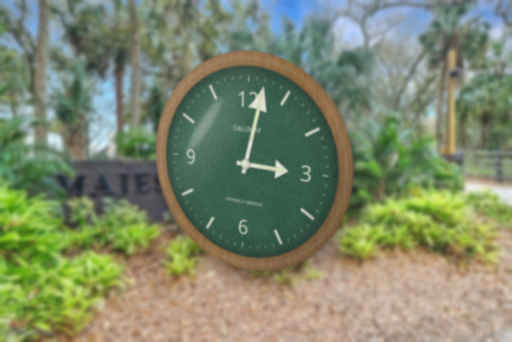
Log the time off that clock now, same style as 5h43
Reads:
3h02
